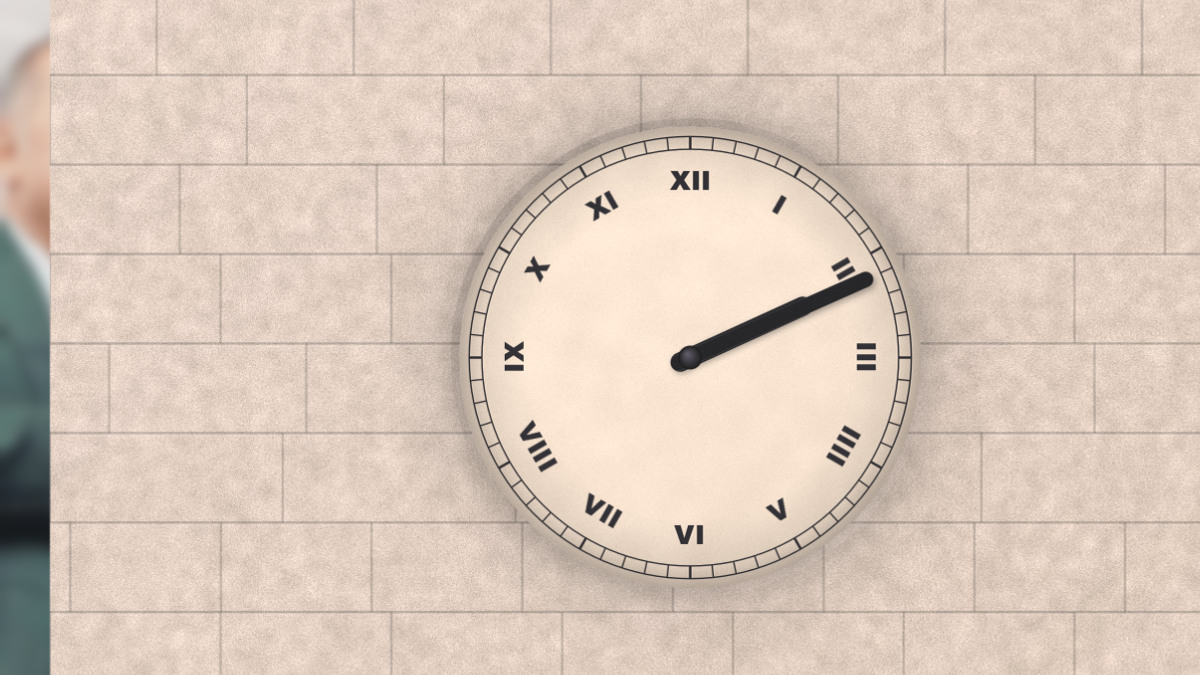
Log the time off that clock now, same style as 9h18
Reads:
2h11
